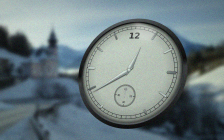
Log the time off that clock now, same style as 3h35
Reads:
12h39
